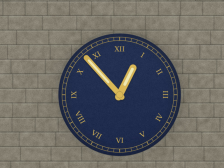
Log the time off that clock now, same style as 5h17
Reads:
12h53
